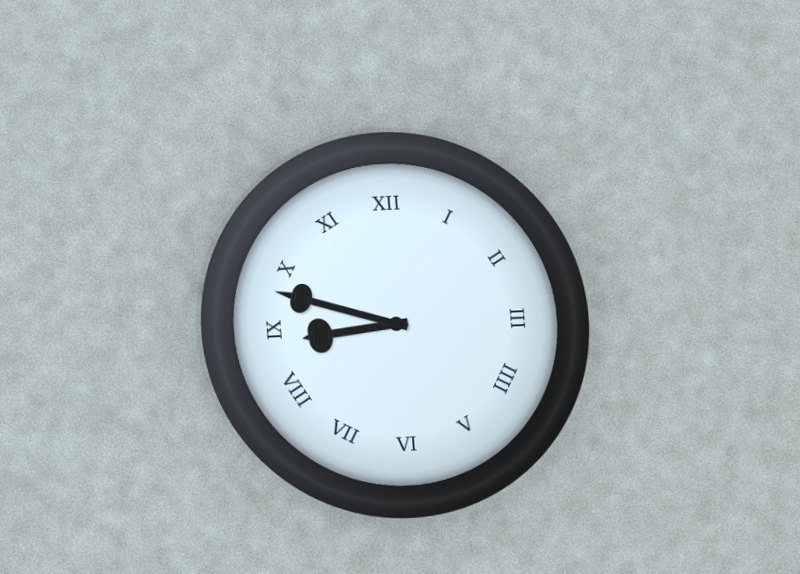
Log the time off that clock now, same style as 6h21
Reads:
8h48
